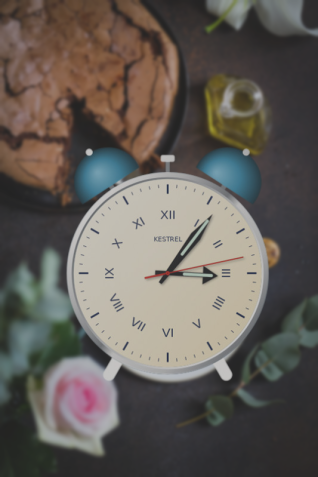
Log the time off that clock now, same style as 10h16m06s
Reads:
3h06m13s
